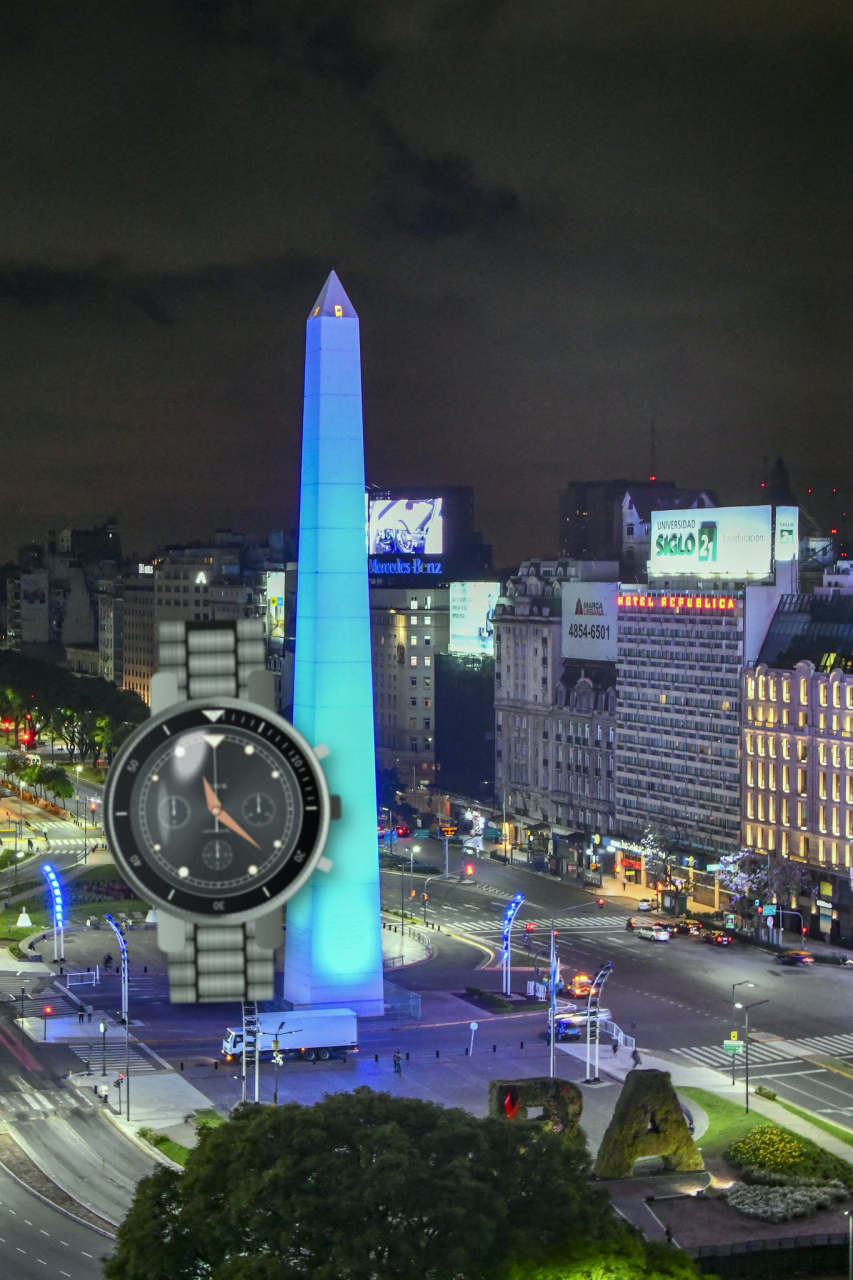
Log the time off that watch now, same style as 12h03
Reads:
11h22
